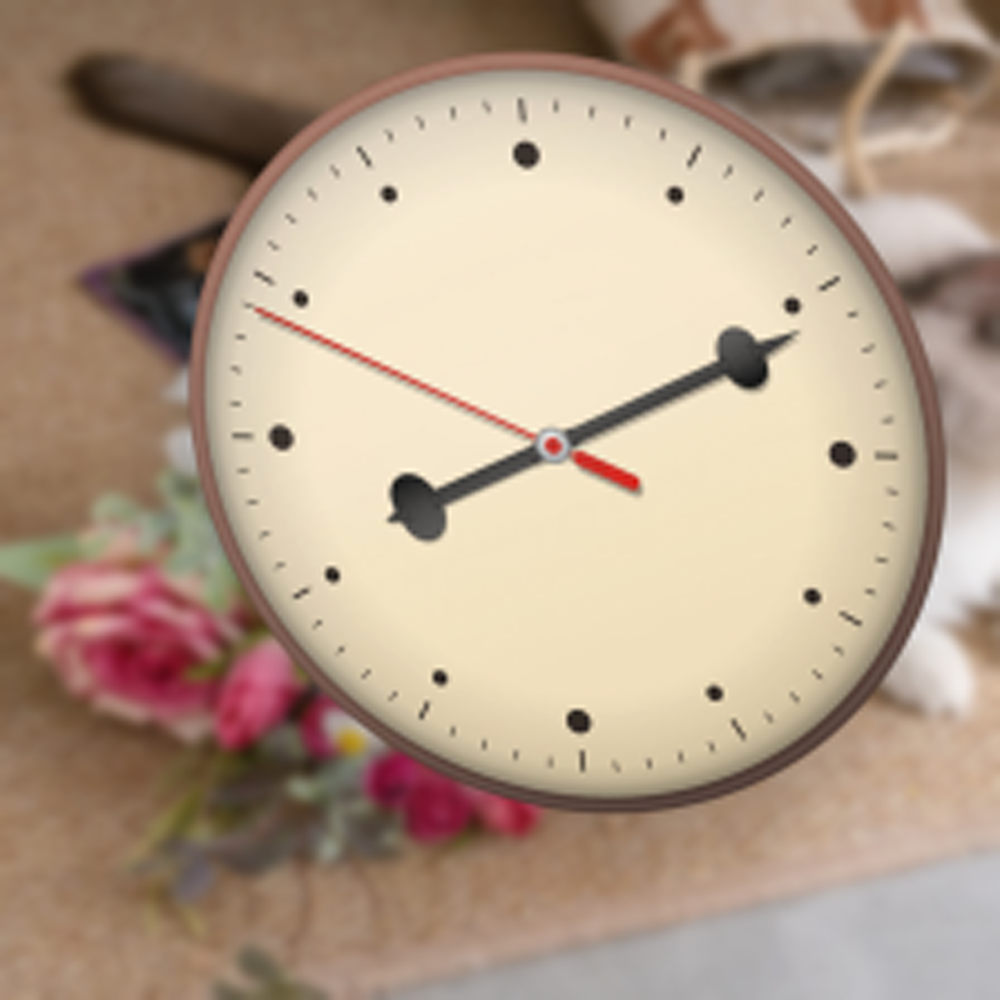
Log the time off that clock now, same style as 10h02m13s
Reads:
8h10m49s
